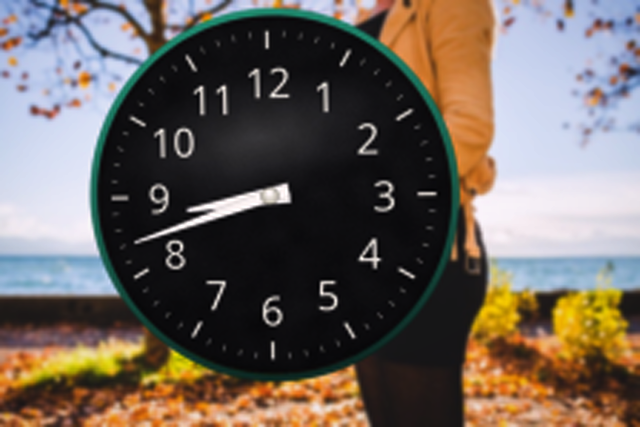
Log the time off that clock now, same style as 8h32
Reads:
8h42
